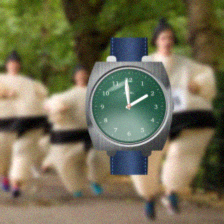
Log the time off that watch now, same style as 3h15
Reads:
1h59
